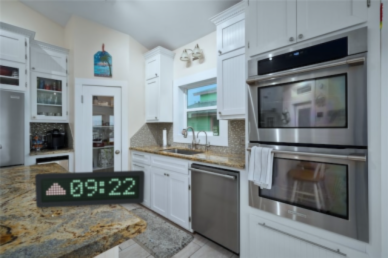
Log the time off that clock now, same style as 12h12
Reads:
9h22
